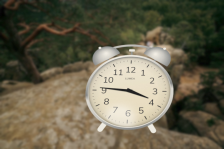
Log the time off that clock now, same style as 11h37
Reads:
3h46
